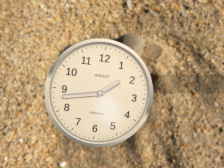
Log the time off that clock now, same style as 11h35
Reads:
1h43
